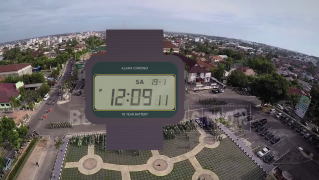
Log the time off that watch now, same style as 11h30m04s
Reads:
12h09m11s
